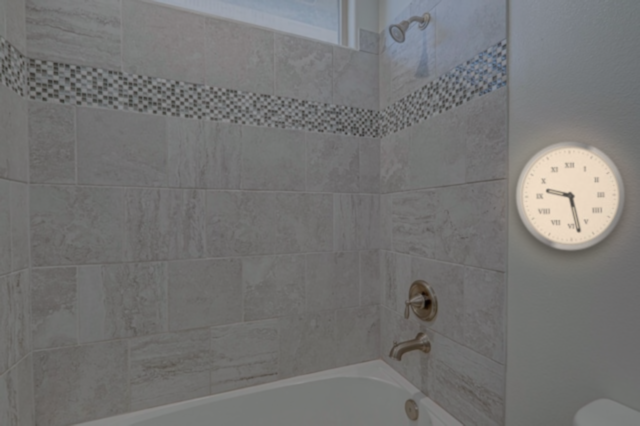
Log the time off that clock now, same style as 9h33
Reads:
9h28
